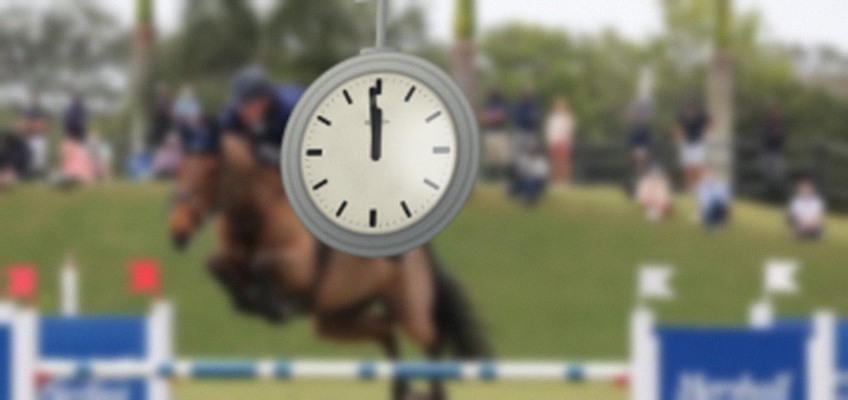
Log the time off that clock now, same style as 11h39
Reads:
11h59
